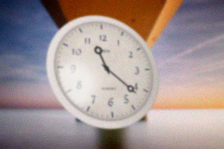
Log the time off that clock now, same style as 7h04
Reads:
11h22
